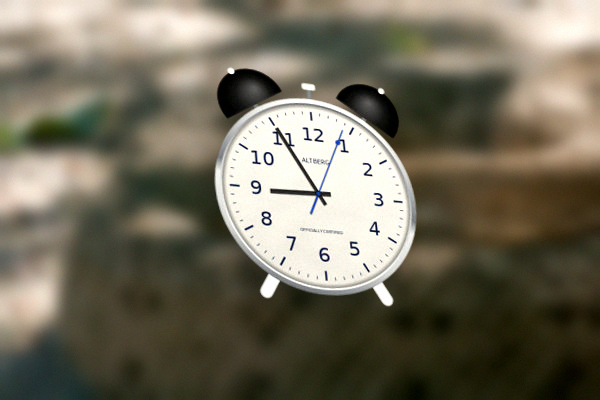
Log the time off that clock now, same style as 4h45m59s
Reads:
8h55m04s
